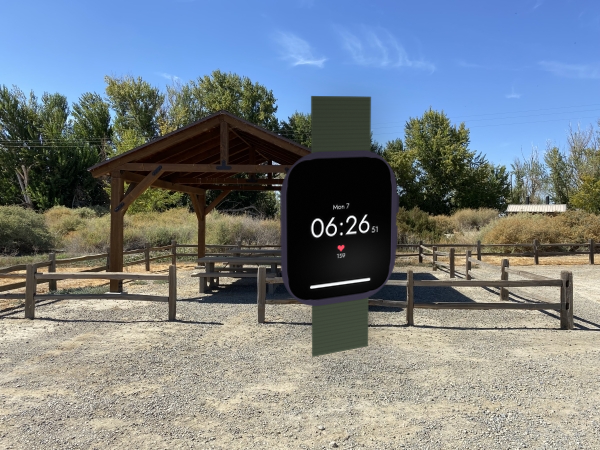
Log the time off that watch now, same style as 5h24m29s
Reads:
6h26m51s
